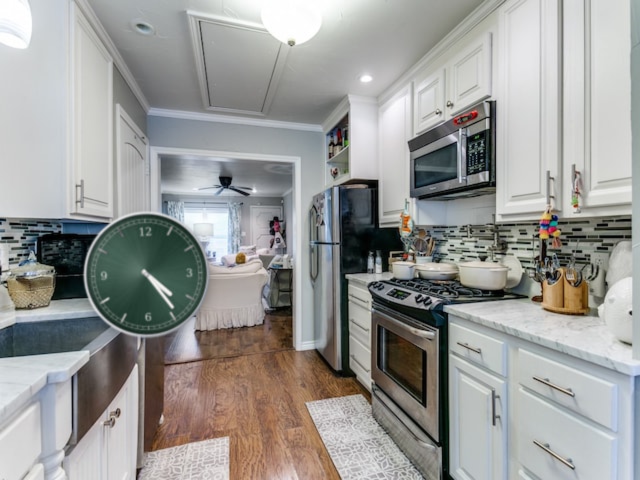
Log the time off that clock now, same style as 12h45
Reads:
4h24
